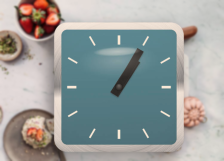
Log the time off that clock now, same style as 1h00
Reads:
1h05
